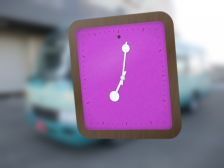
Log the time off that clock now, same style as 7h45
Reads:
7h02
